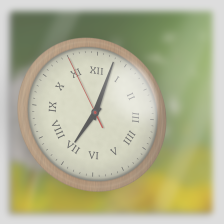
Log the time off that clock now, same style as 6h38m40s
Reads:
7h02m55s
